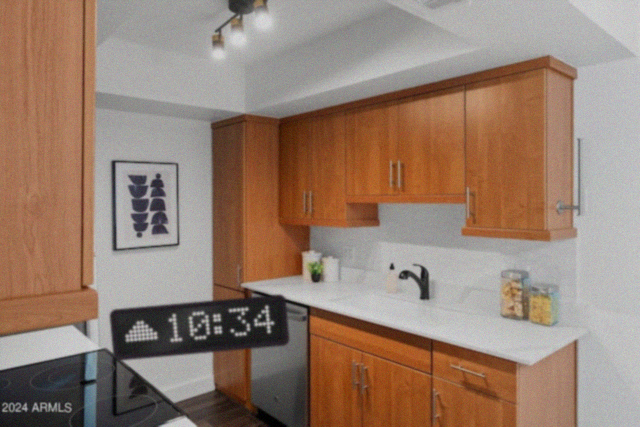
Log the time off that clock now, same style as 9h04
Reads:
10h34
